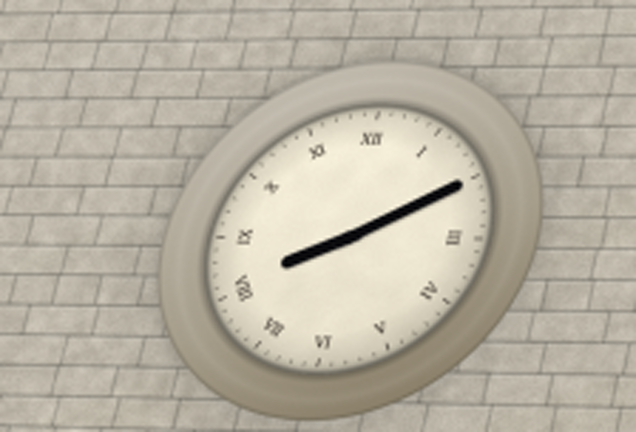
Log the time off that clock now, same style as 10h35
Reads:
8h10
